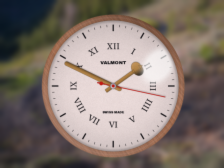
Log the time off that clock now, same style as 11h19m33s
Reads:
1h49m17s
